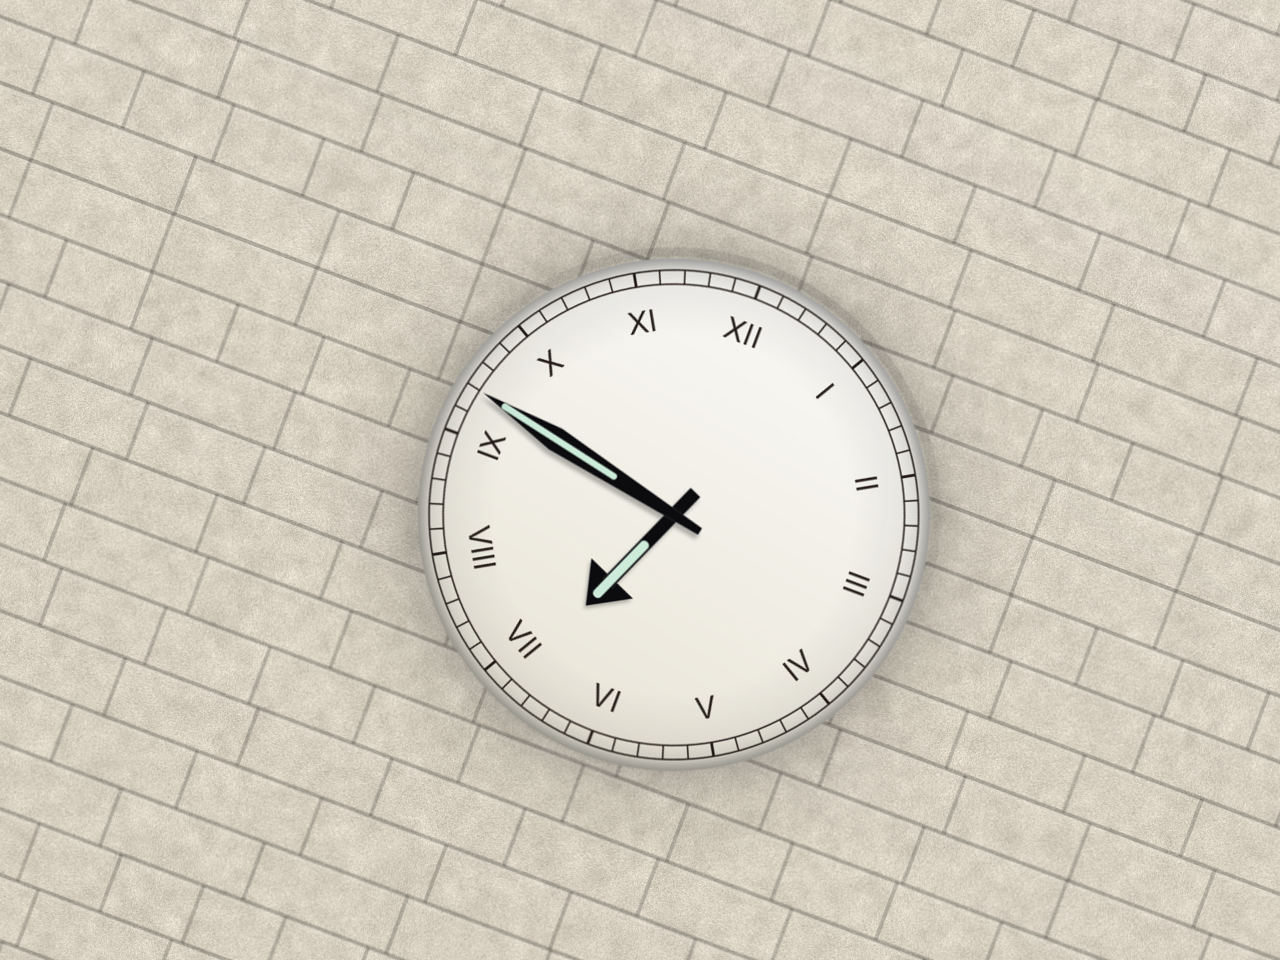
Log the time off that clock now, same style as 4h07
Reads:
6h47
